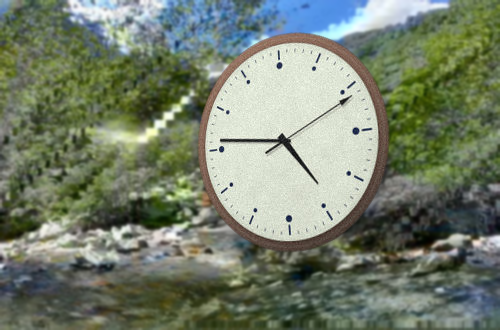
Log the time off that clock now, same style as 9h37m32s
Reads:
4h46m11s
